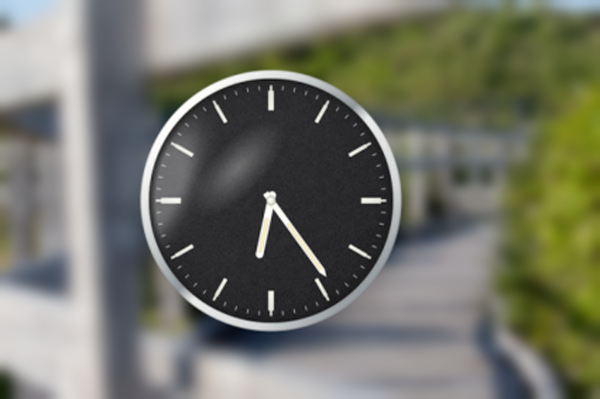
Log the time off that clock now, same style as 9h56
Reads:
6h24
